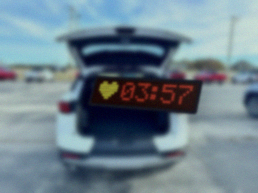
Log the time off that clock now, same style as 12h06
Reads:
3h57
